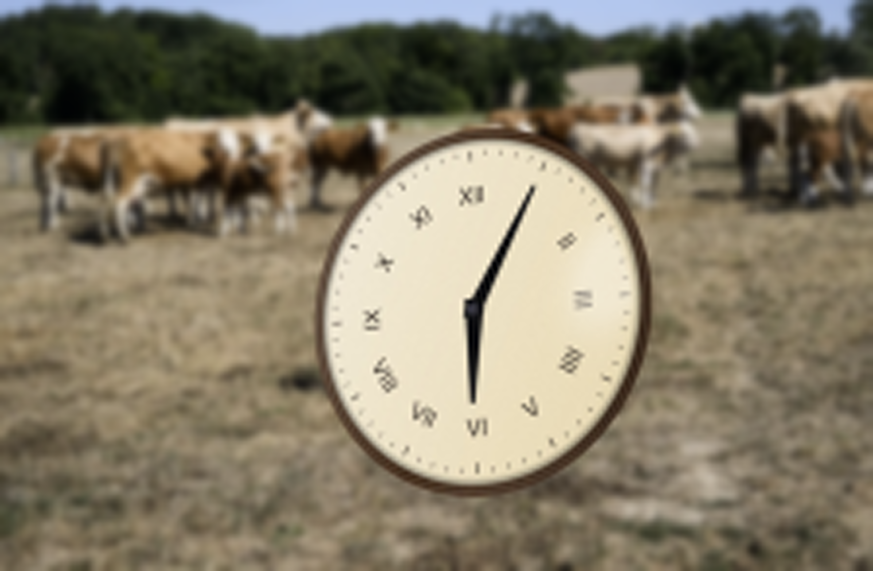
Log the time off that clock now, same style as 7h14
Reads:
6h05
